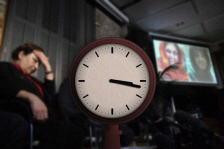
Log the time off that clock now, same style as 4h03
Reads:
3h17
